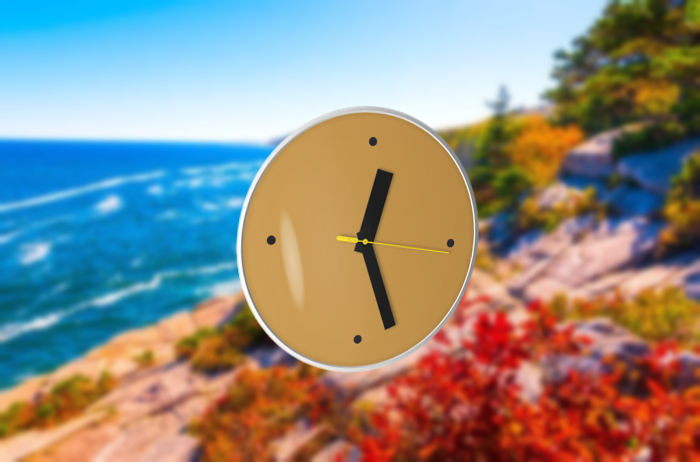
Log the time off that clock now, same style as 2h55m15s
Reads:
12h26m16s
